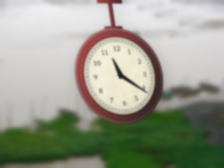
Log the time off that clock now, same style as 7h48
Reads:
11h21
